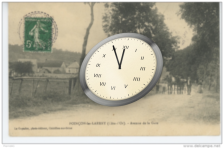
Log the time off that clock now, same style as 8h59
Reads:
11h55
